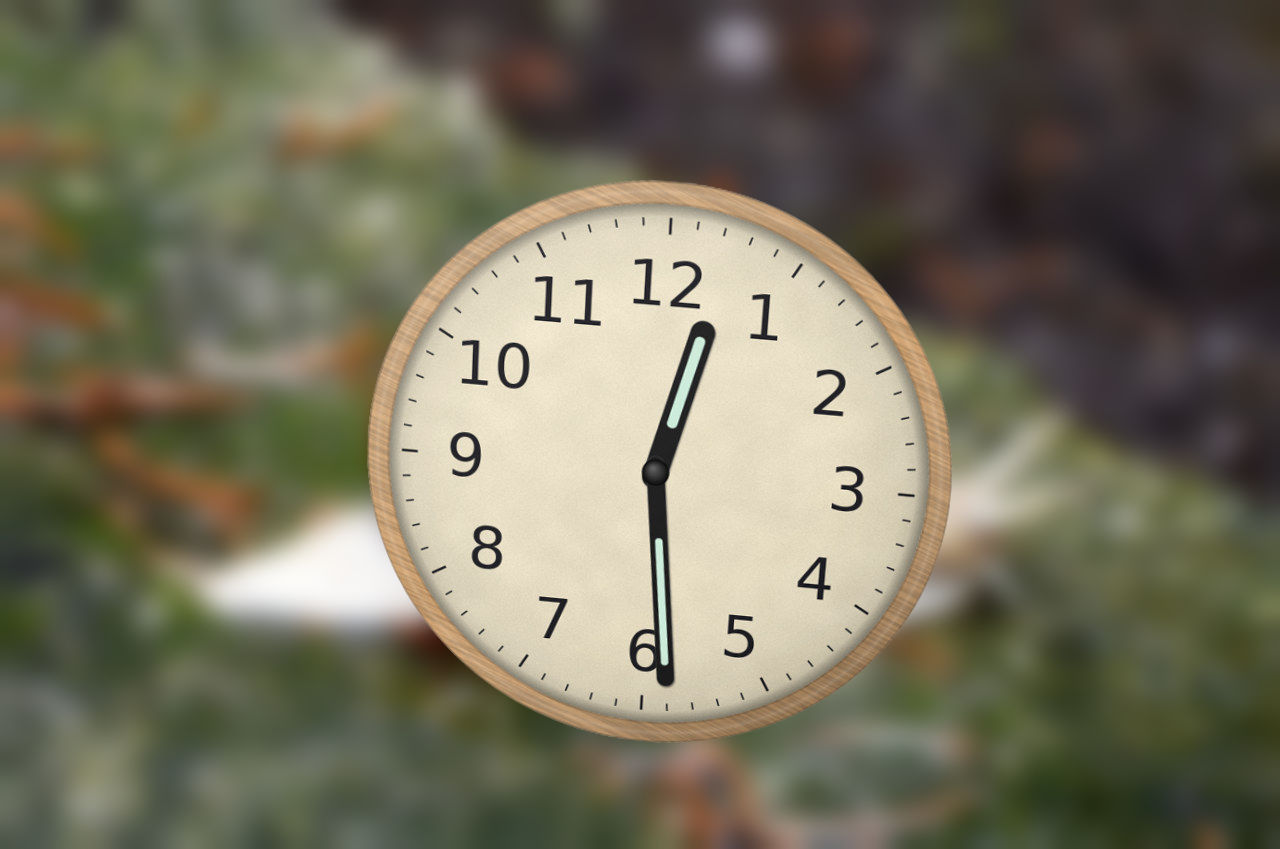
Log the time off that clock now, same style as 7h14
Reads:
12h29
